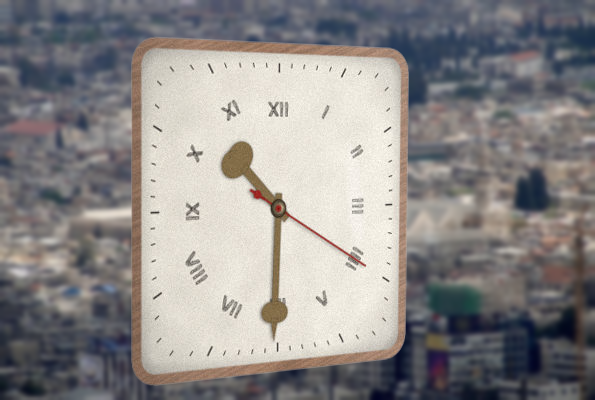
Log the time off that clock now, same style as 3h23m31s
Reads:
10h30m20s
